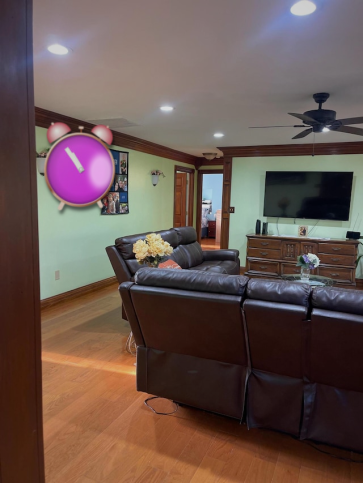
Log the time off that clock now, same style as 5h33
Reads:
10h54
